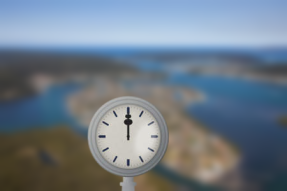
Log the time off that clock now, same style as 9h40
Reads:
12h00
